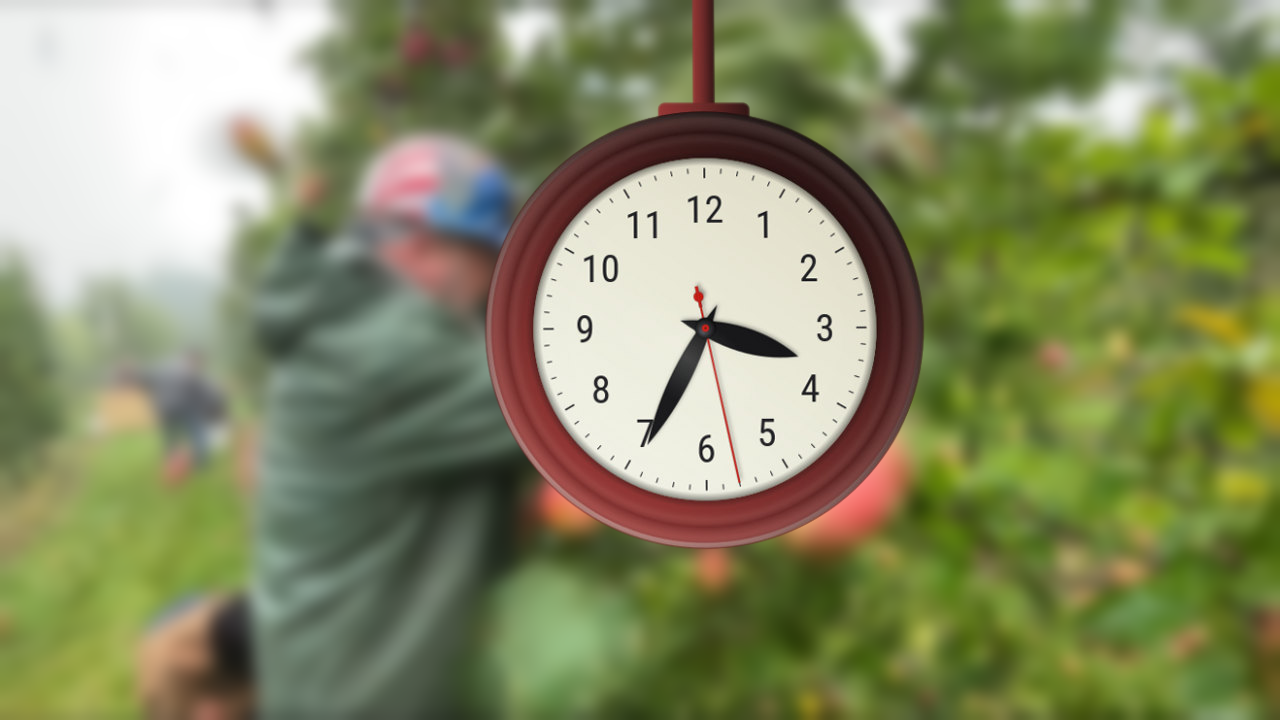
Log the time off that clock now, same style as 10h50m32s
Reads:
3h34m28s
